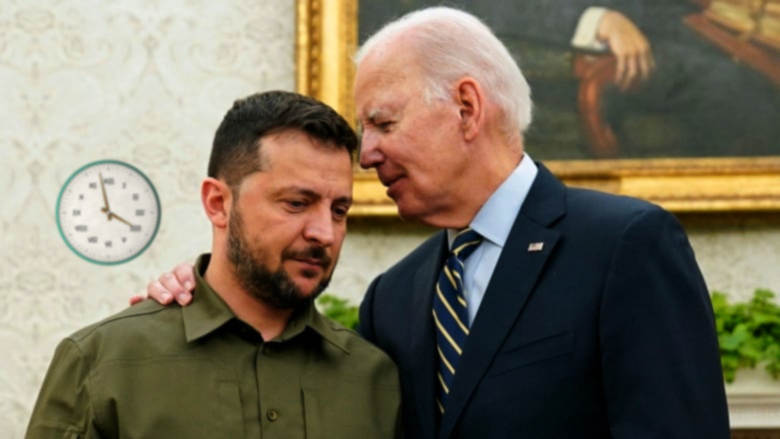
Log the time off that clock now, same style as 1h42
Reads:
3h58
